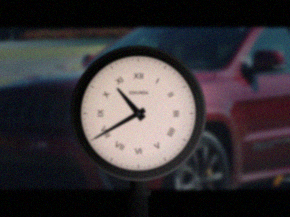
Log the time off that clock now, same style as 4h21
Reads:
10h40
